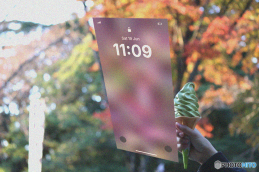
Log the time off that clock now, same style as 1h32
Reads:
11h09
